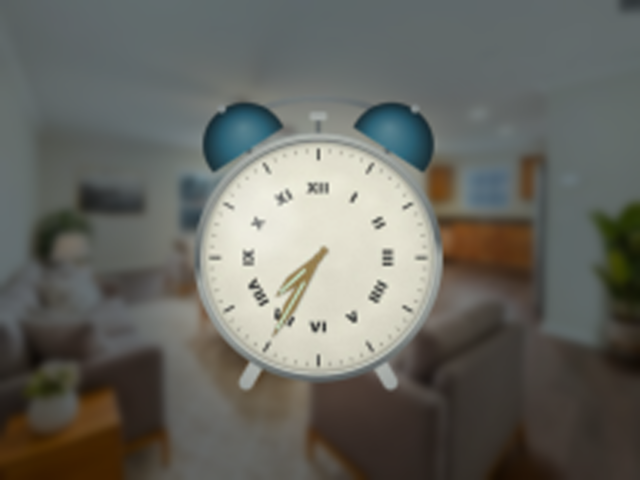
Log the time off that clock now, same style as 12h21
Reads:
7h35
